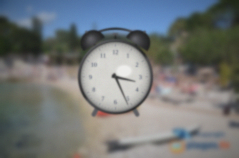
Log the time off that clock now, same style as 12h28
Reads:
3h26
